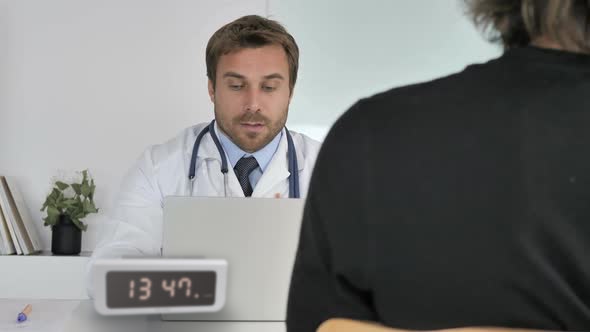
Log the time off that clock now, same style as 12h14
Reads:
13h47
